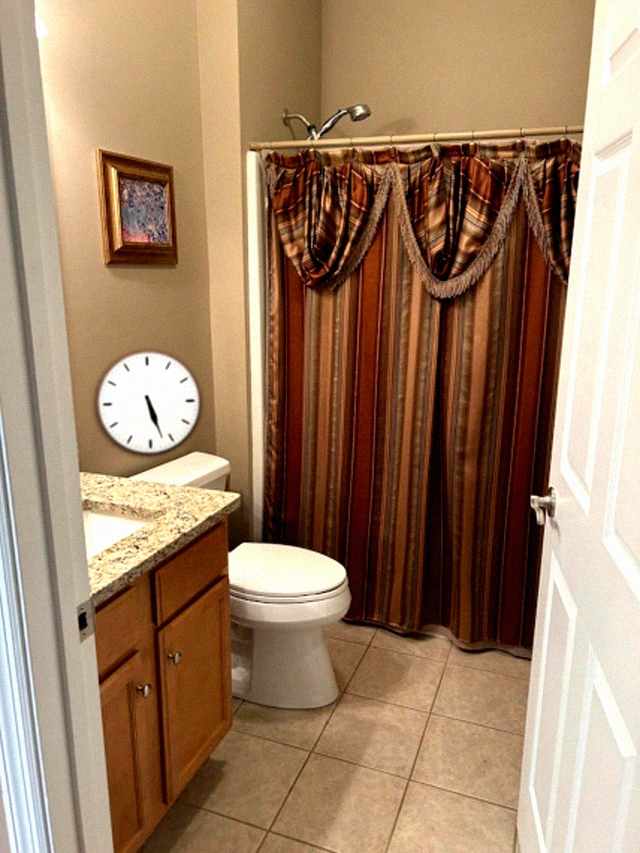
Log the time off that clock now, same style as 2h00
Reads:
5h27
